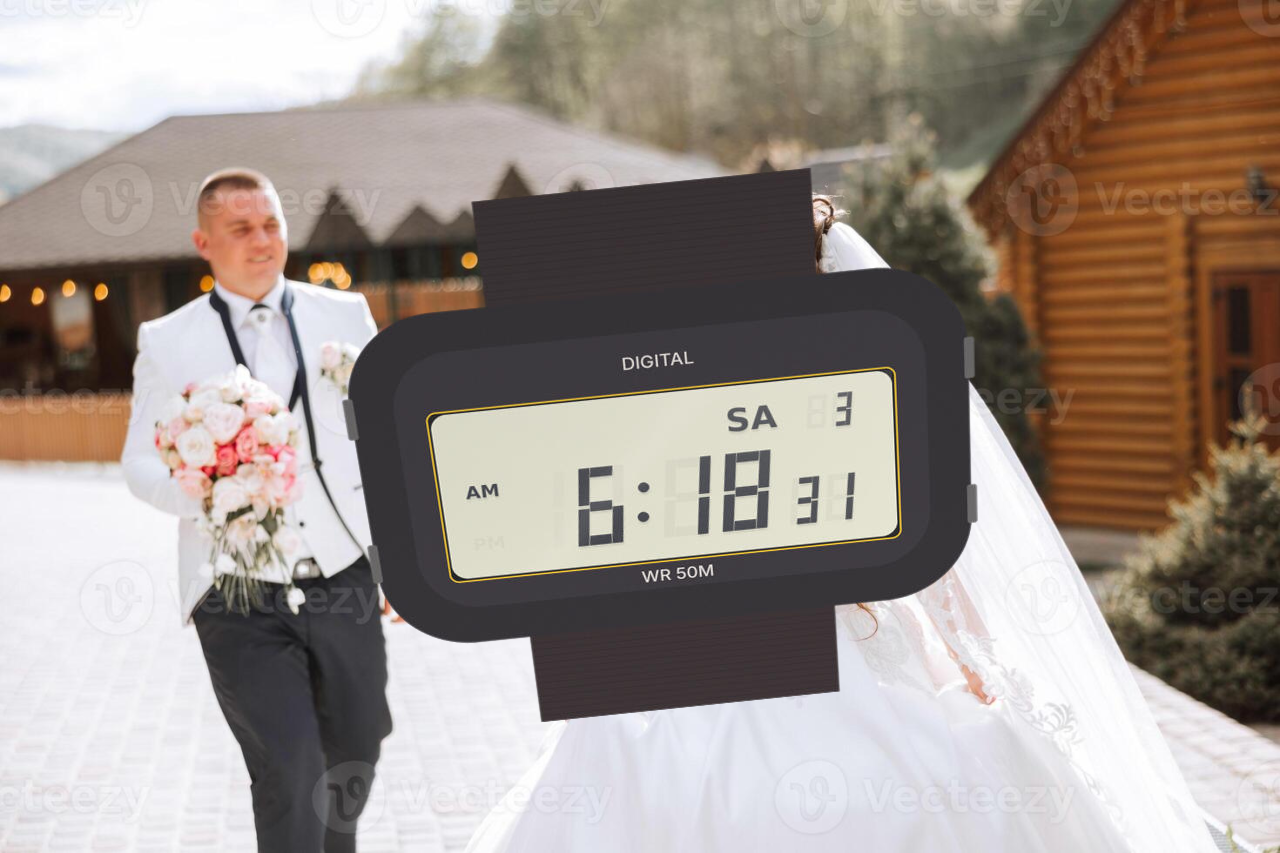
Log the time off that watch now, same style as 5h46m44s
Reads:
6h18m31s
